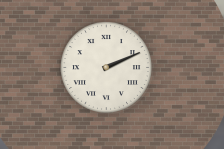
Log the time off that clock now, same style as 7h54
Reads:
2h11
